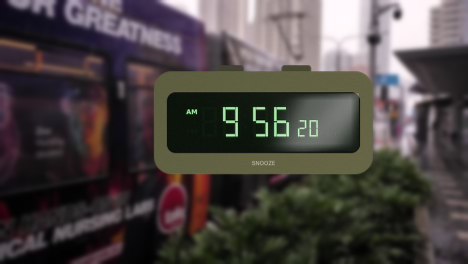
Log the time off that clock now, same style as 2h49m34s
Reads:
9h56m20s
